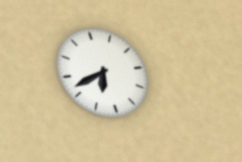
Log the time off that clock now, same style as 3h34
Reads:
6h42
